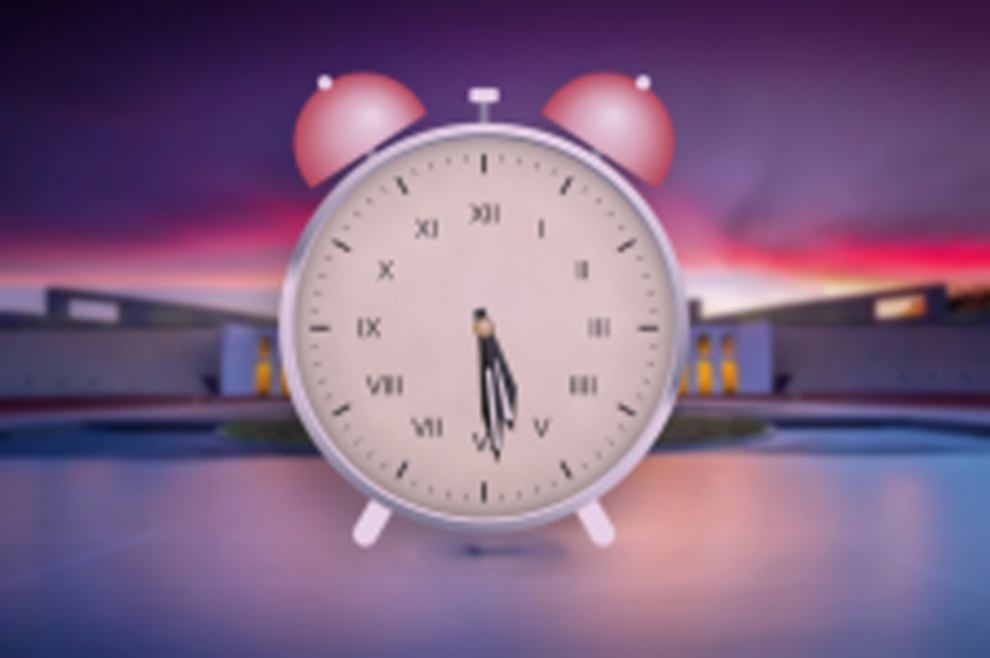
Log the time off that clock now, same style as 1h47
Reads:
5h29
